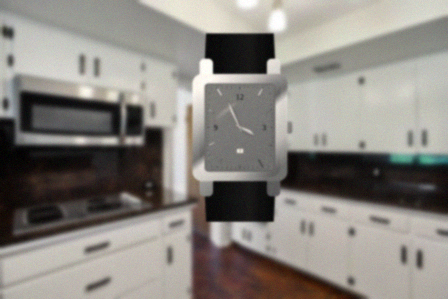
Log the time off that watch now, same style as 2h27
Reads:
3h56
